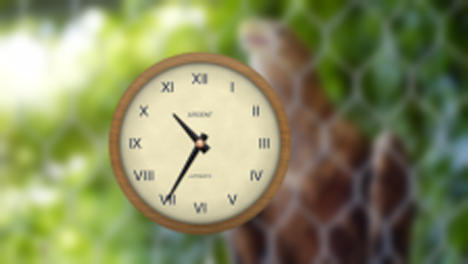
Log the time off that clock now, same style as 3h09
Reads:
10h35
